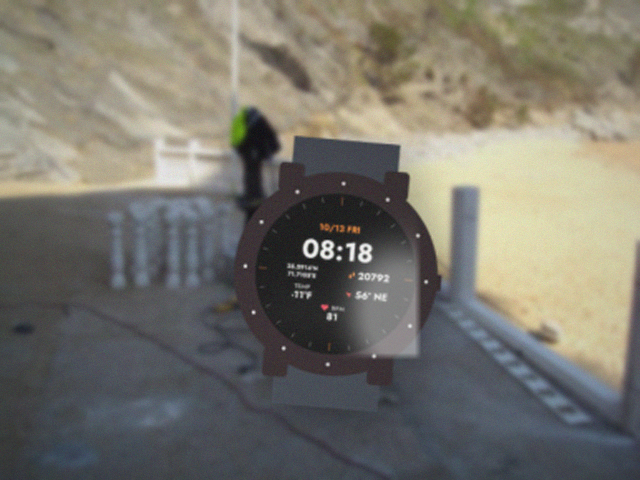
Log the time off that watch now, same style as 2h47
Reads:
8h18
